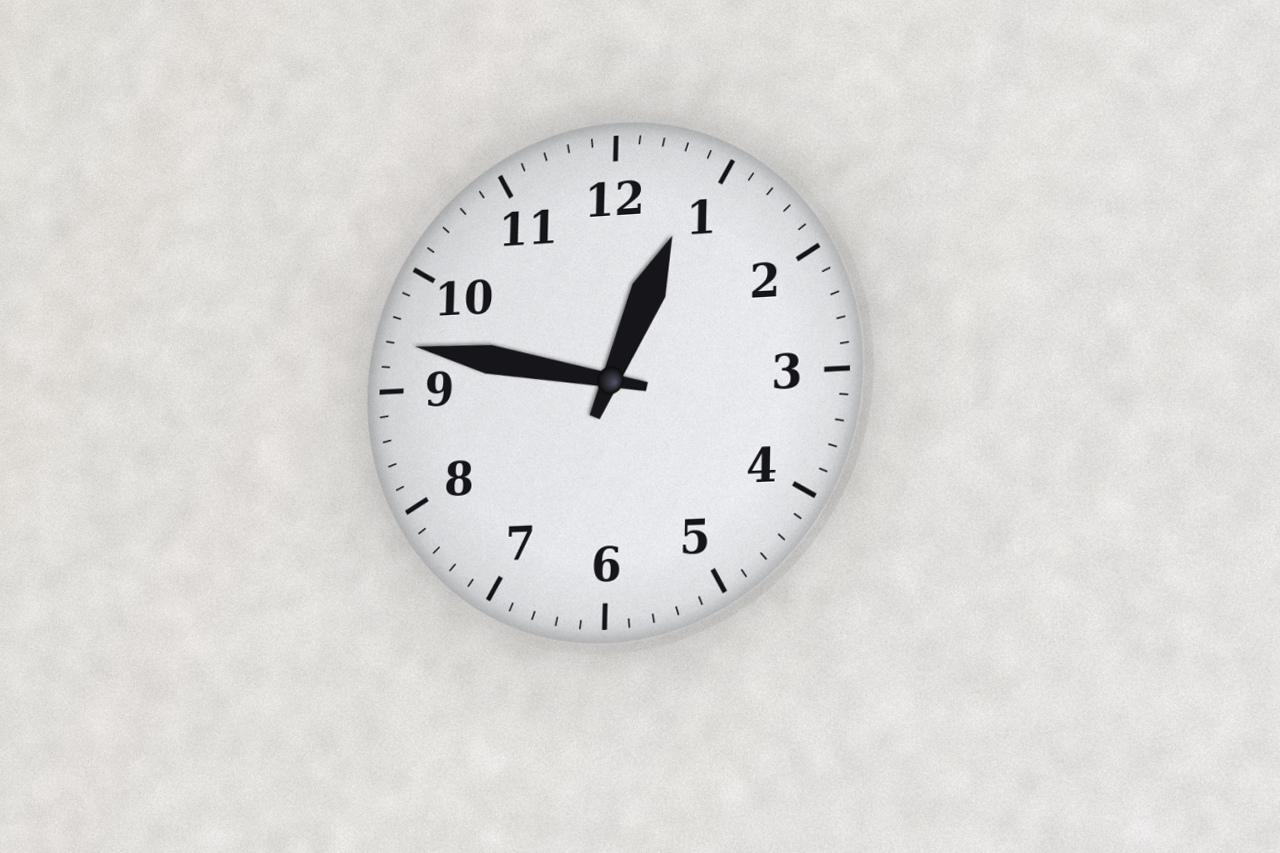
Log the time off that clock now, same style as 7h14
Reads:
12h47
